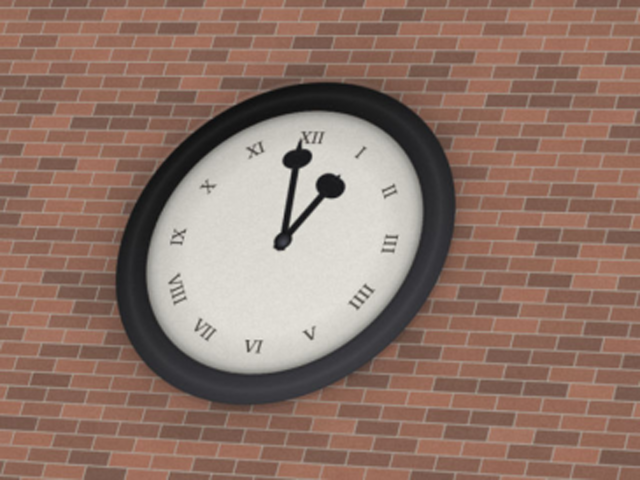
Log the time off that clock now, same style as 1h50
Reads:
12h59
